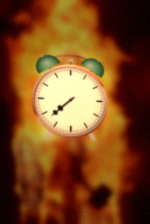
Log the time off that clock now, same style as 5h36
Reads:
7h38
